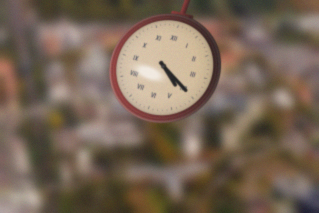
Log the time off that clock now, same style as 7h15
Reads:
4h20
